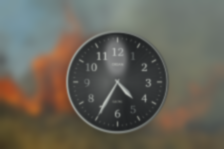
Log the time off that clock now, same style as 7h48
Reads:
4h35
